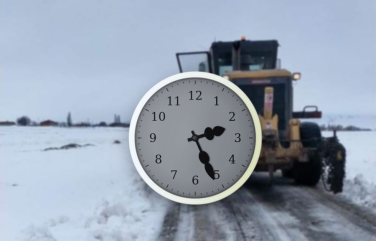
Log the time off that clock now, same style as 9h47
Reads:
2h26
